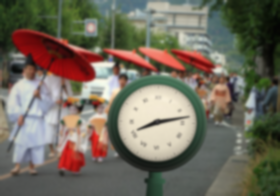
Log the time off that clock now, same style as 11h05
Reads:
8h13
